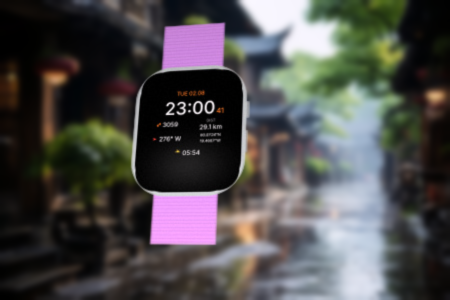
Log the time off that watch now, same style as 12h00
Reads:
23h00
